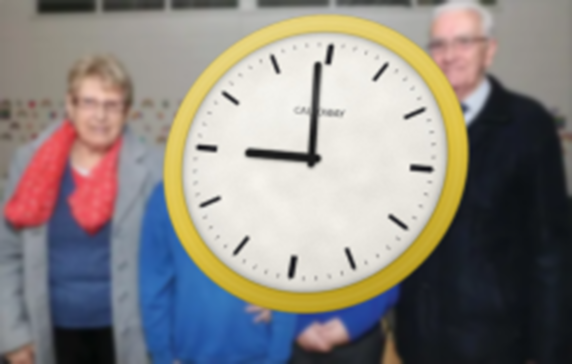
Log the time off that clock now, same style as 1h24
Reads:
8h59
